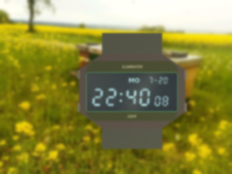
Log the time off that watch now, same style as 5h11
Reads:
22h40
